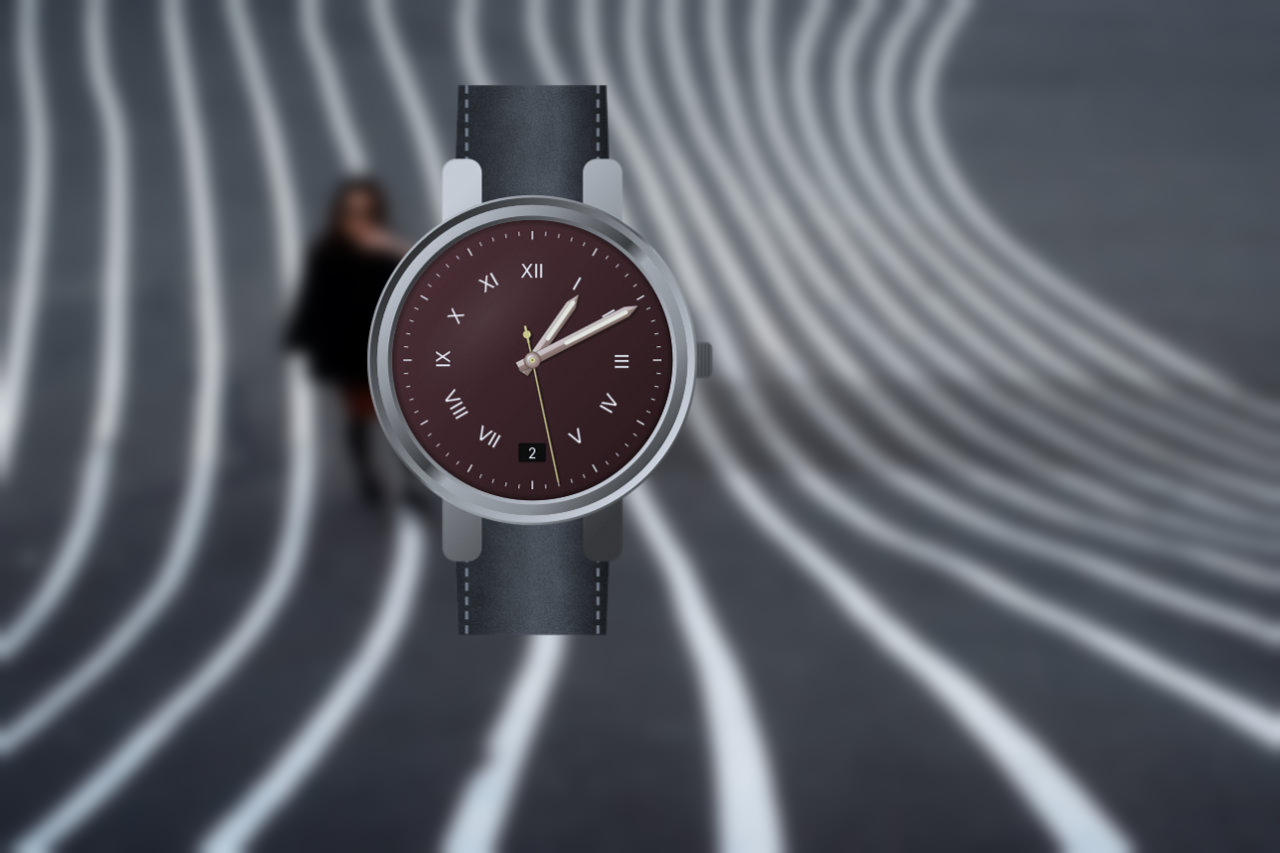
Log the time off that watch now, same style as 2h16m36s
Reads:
1h10m28s
